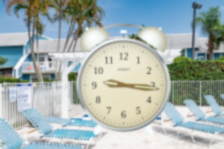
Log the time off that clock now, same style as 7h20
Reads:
9h16
